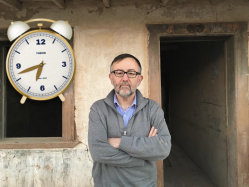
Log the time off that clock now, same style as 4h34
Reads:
6h42
